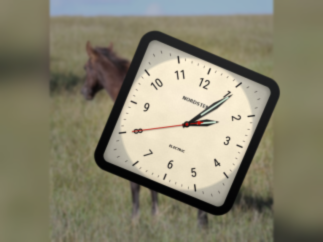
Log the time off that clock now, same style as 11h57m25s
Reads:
2h05m40s
